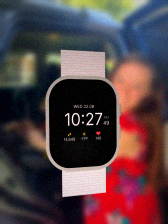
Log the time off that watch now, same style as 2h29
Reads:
10h27
